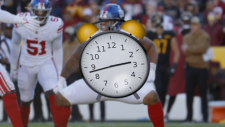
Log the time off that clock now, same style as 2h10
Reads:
2h43
